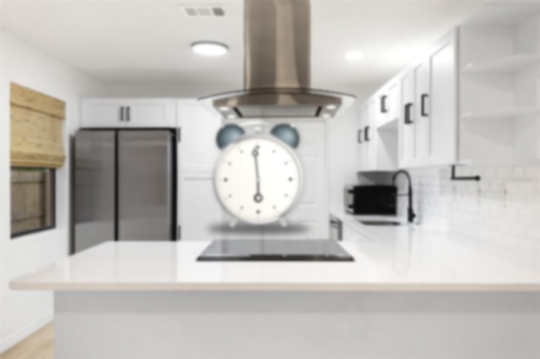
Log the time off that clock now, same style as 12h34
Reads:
5h59
